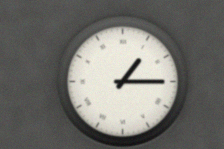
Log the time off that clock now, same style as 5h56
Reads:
1h15
